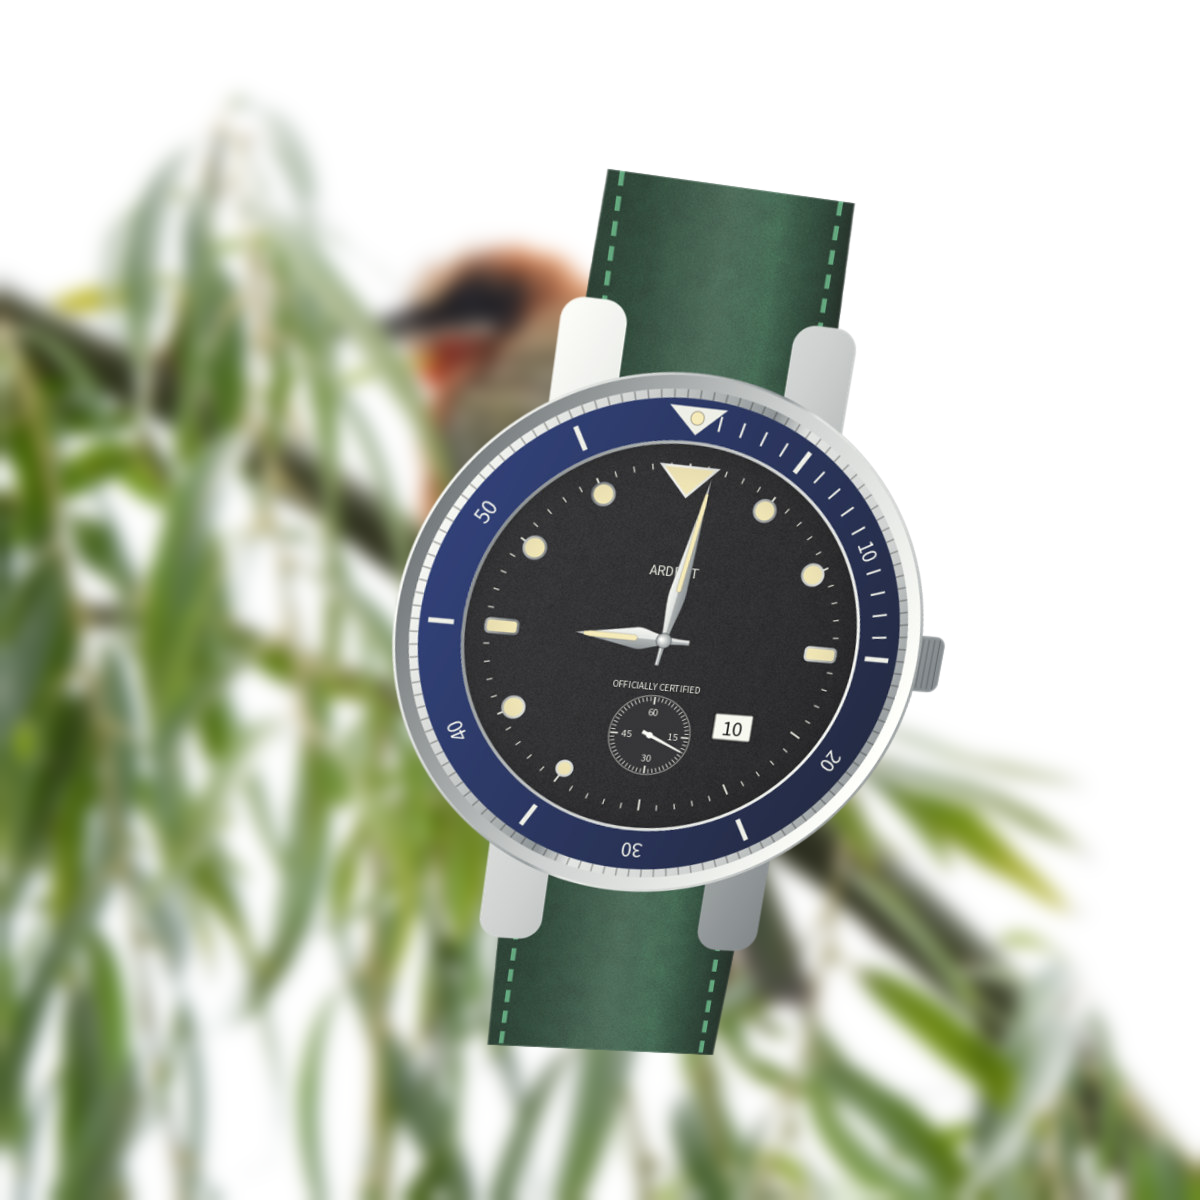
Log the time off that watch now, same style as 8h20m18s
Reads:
9h01m19s
